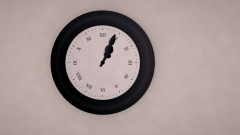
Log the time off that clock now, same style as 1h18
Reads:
1h04
